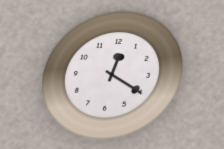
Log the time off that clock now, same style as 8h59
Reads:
12h20
